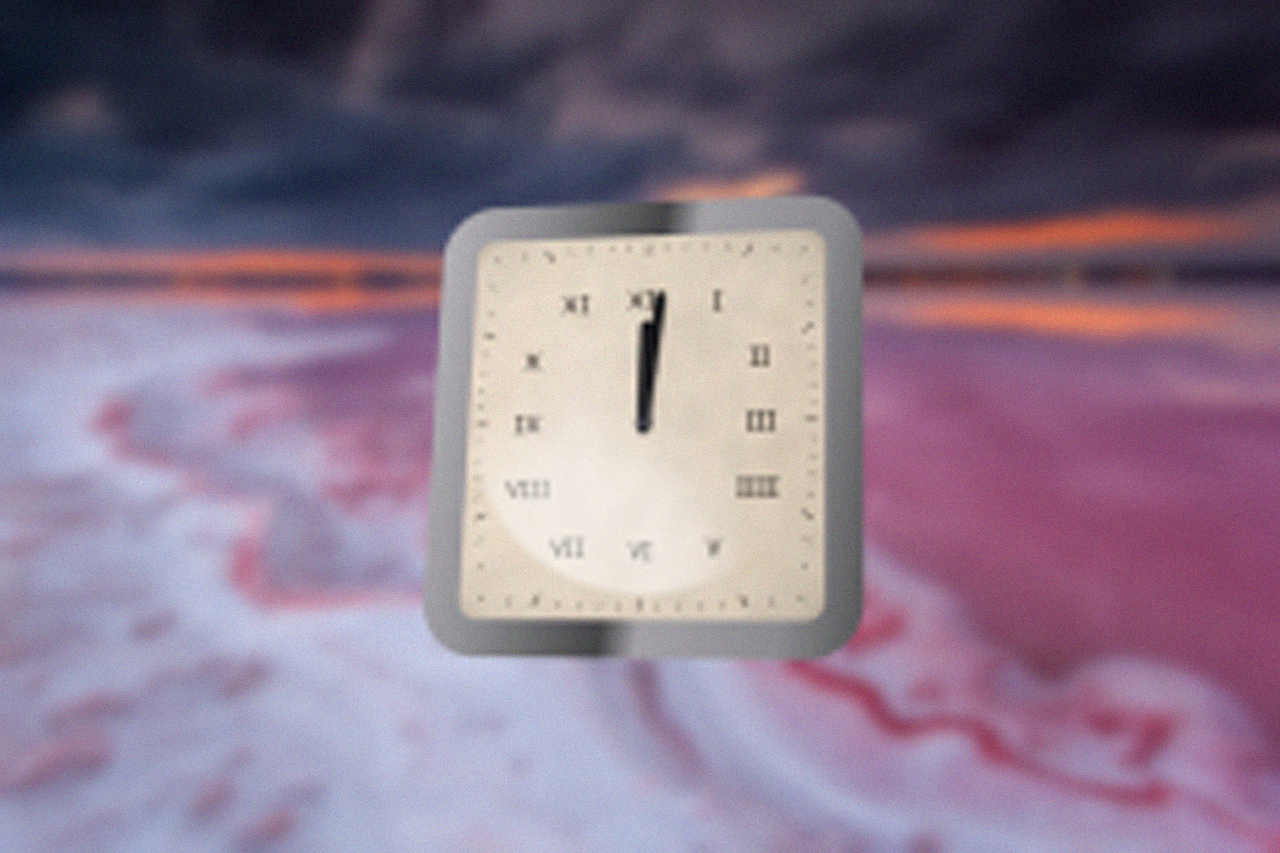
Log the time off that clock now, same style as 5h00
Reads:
12h01
